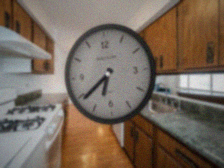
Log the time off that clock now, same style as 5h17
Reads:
6h39
